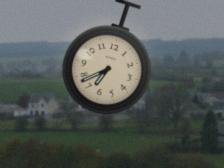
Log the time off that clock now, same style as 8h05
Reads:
6h38
